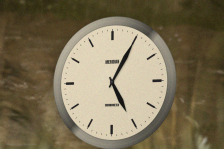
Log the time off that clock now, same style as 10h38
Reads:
5h05
